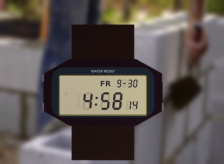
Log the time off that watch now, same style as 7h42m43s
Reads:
4h58m14s
